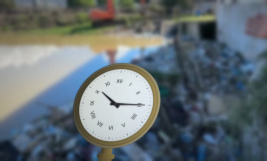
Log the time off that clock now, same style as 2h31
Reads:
10h15
